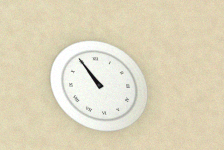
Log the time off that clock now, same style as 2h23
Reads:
10h55
